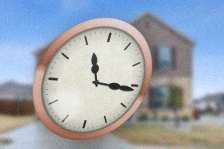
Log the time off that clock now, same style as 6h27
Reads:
11h16
